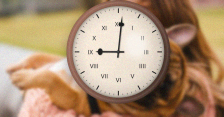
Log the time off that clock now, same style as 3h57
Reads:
9h01
